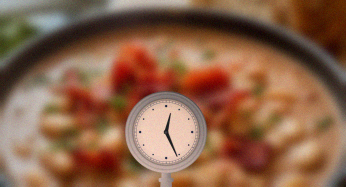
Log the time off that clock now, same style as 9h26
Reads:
12h26
